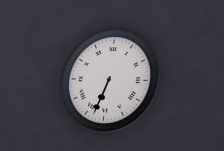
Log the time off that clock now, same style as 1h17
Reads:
6h33
